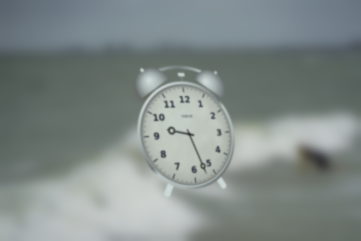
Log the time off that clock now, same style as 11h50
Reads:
9h27
